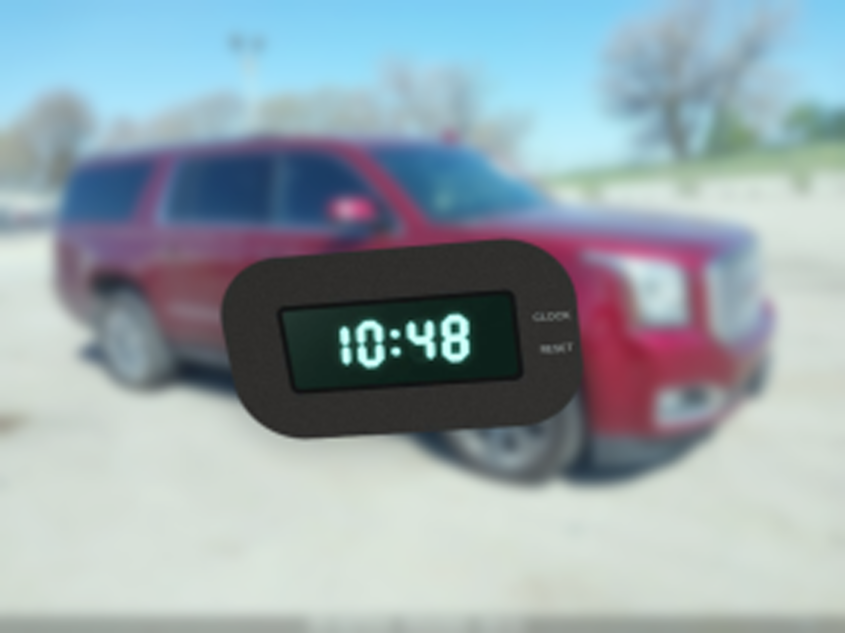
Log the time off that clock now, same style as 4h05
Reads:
10h48
